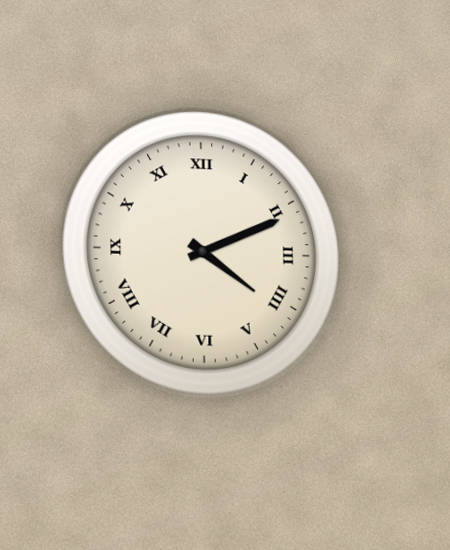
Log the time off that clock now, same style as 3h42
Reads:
4h11
